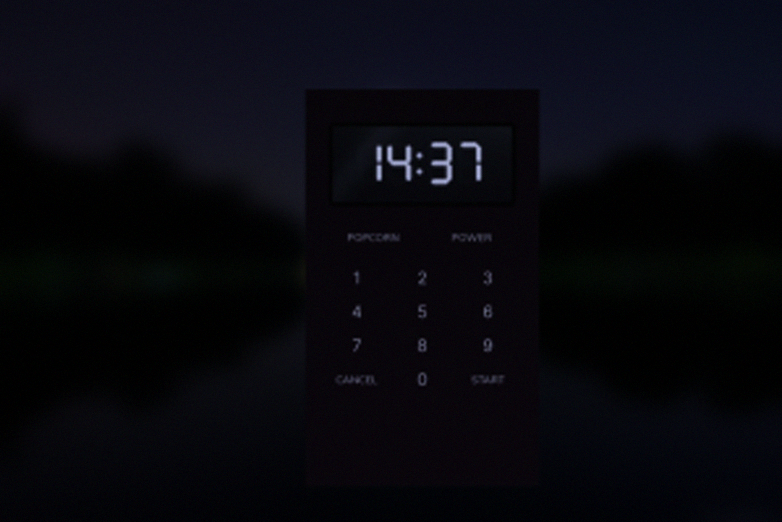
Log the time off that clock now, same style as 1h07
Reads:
14h37
